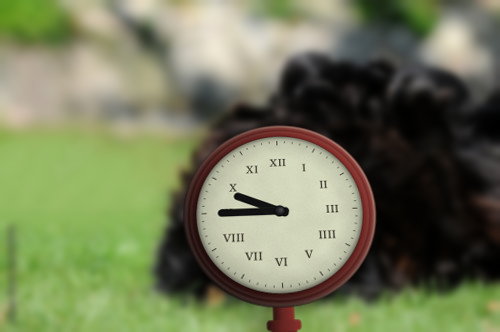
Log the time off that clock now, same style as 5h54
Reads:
9h45
